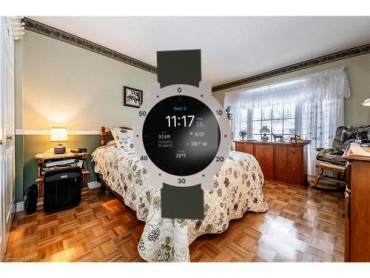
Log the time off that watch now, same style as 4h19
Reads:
11h17
